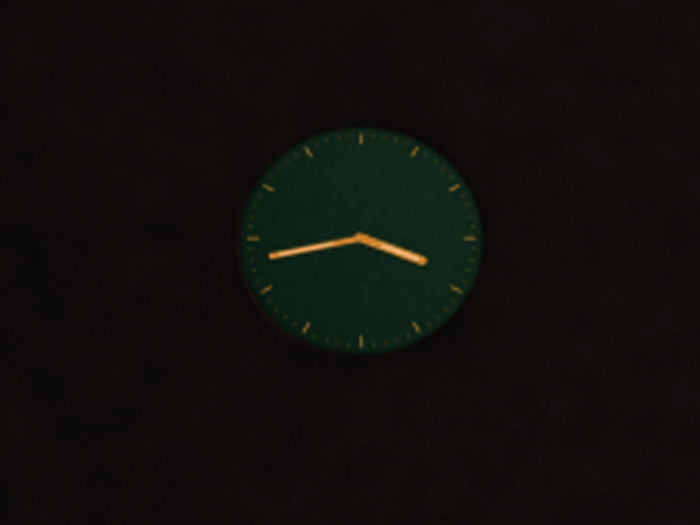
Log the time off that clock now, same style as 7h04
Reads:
3h43
